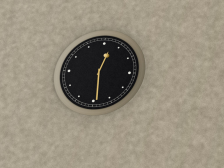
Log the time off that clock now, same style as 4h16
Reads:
12h29
